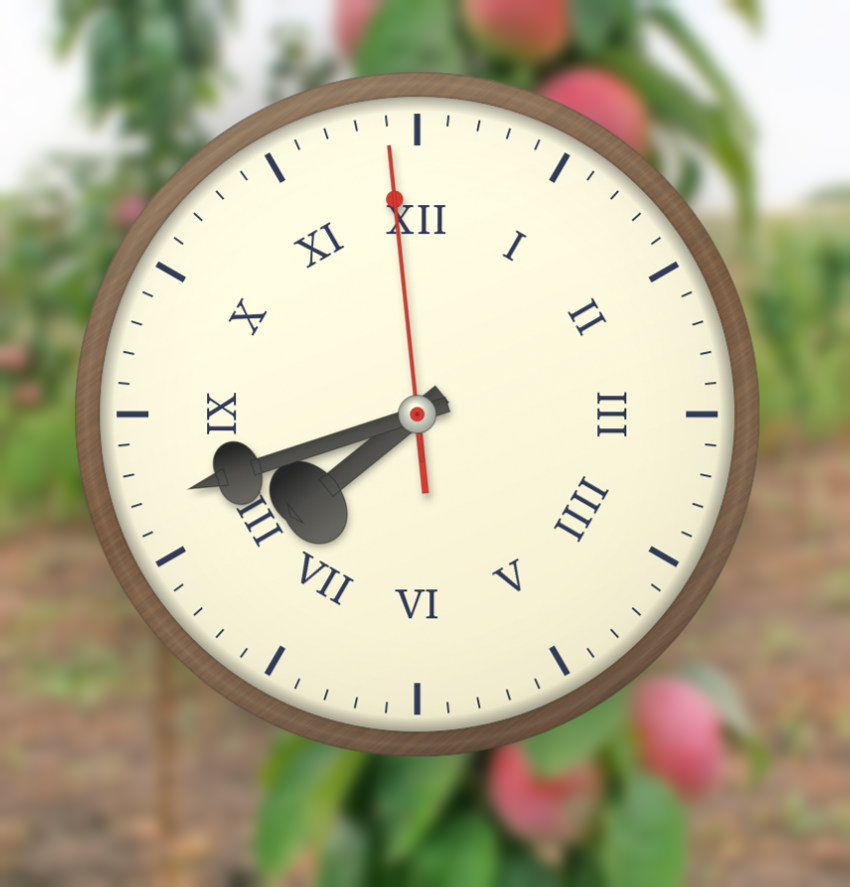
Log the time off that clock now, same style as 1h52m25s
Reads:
7h41m59s
